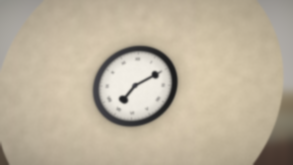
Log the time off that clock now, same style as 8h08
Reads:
7h10
